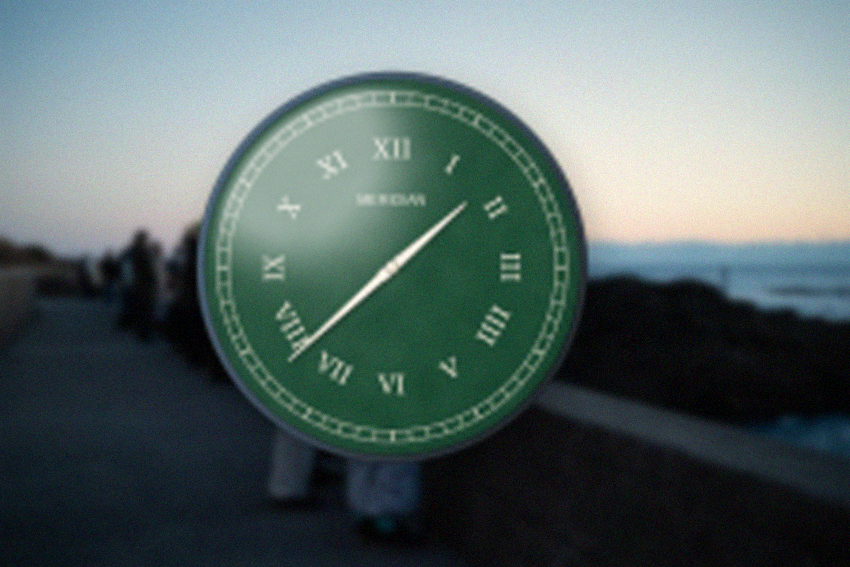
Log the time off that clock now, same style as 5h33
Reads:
1h38
